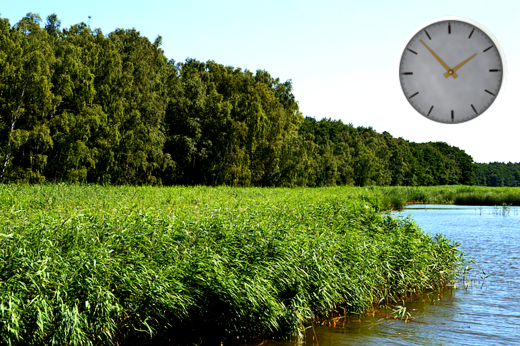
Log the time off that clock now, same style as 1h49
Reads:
1h53
